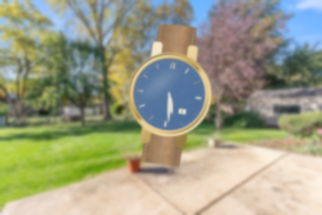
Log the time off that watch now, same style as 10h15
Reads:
5h29
